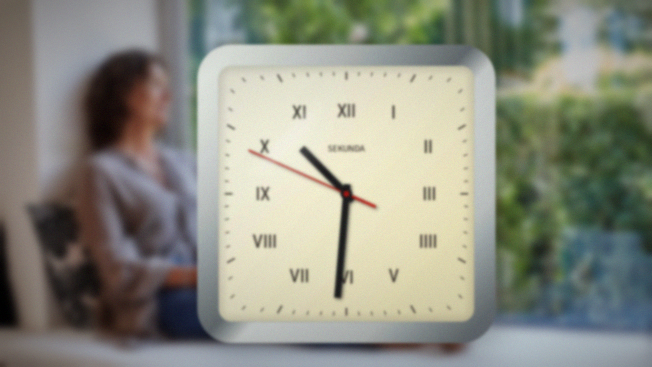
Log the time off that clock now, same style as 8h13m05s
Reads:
10h30m49s
